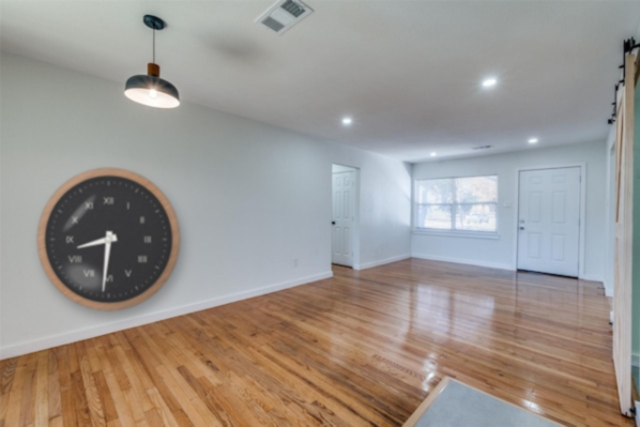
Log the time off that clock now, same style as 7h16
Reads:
8h31
